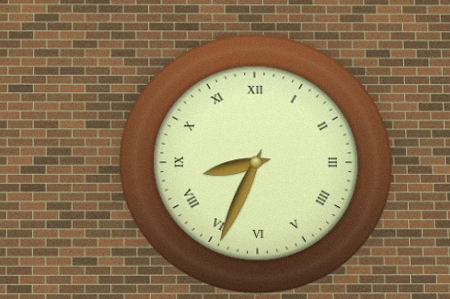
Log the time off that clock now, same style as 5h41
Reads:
8h34
